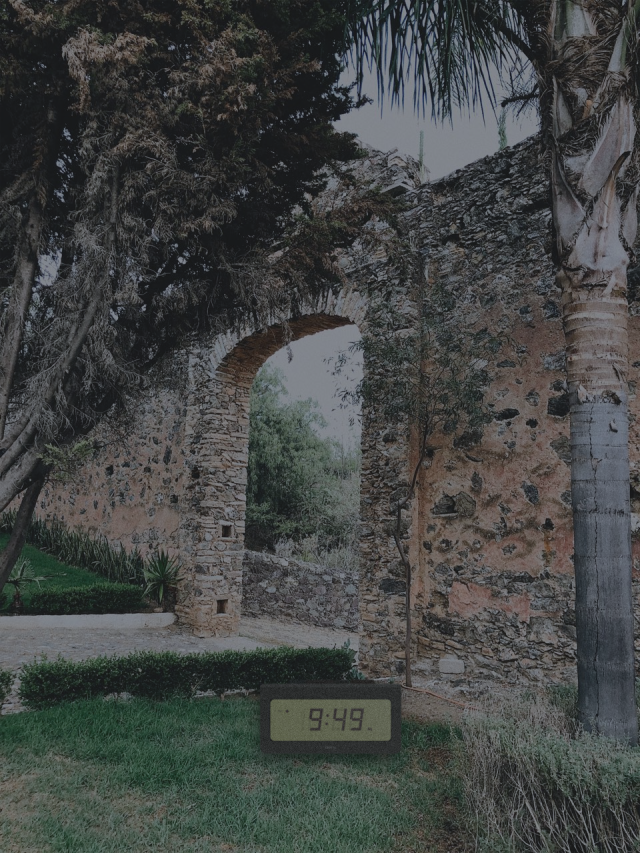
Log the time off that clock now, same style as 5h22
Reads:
9h49
